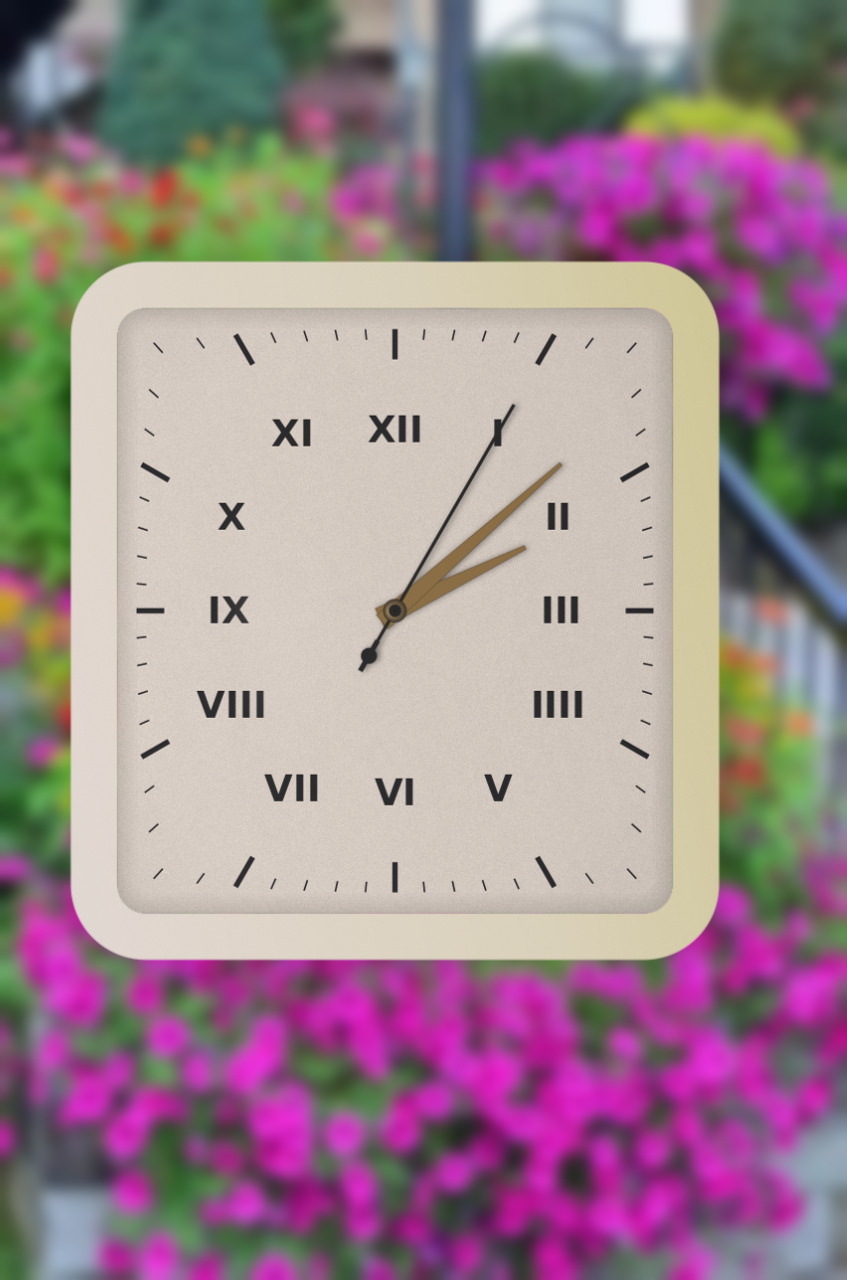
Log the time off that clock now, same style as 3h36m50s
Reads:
2h08m05s
